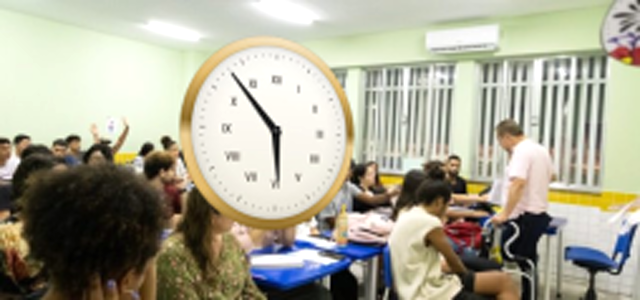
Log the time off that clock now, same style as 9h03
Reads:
5h53
